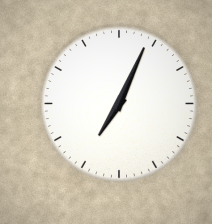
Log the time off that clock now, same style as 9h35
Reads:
7h04
